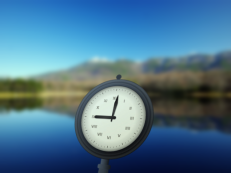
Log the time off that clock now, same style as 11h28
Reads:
9h01
